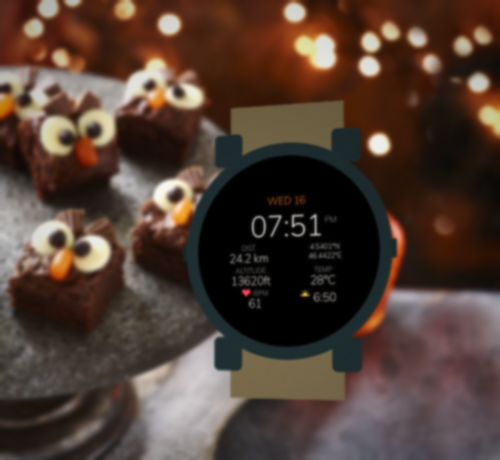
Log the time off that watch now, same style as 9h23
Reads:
7h51
